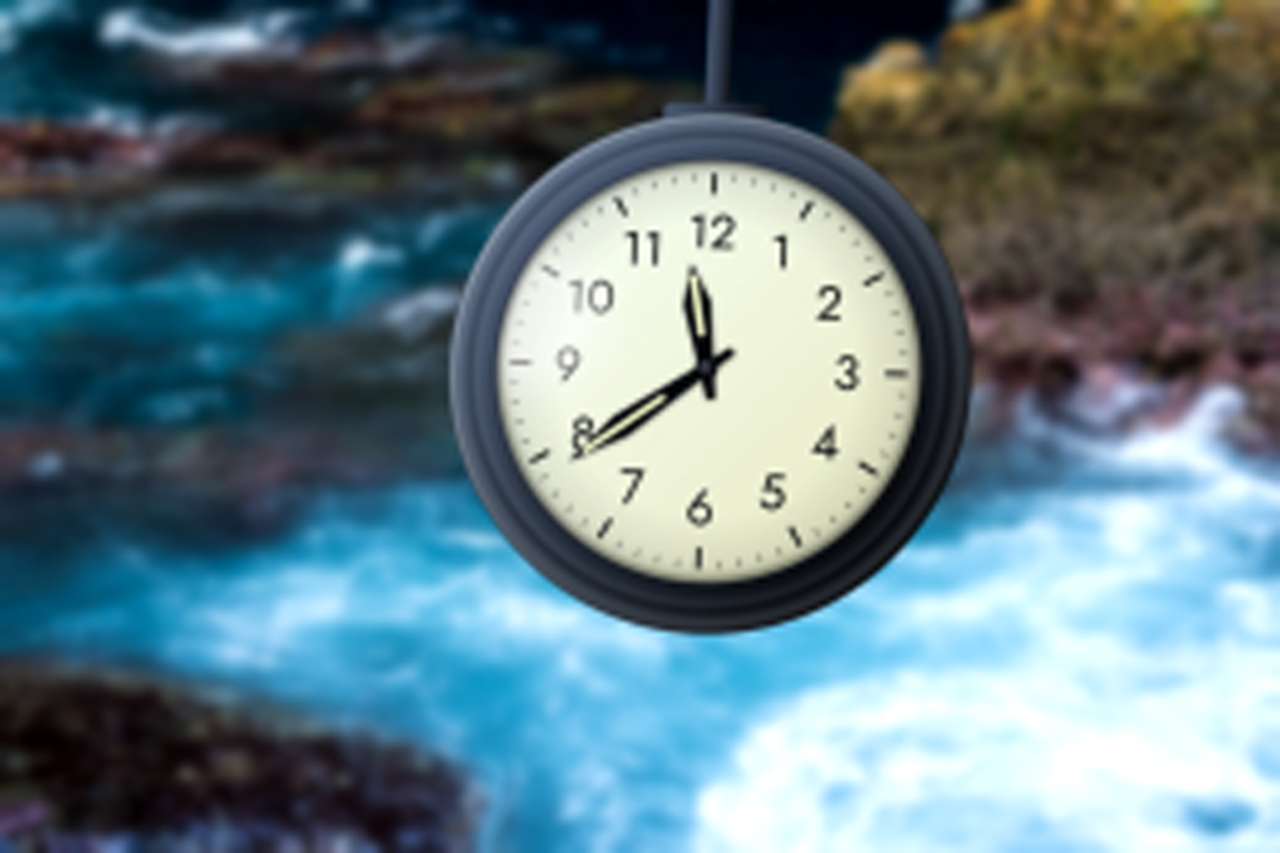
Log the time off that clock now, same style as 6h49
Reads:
11h39
